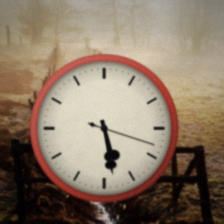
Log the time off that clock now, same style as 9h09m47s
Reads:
5h28m18s
